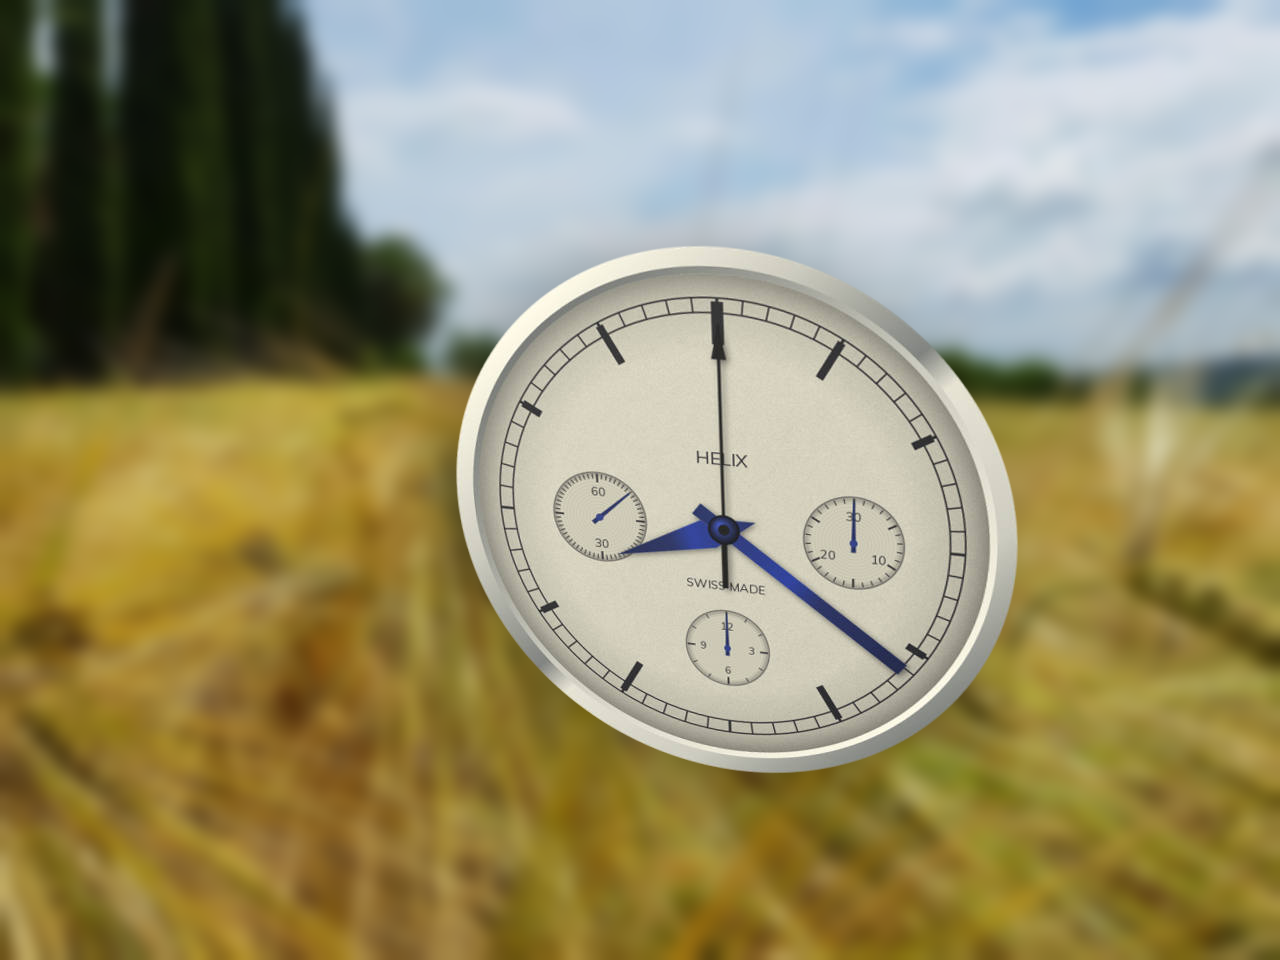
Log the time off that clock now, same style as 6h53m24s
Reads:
8h21m08s
